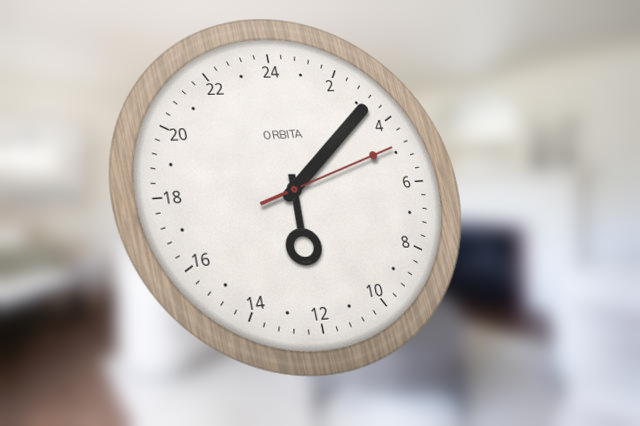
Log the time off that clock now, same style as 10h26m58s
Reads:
12h08m12s
